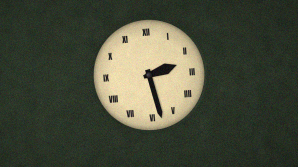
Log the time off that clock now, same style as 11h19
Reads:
2h28
